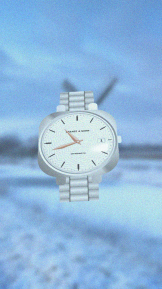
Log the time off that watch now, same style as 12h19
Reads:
10h42
